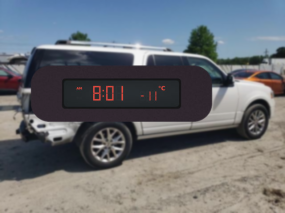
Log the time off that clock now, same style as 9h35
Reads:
8h01
